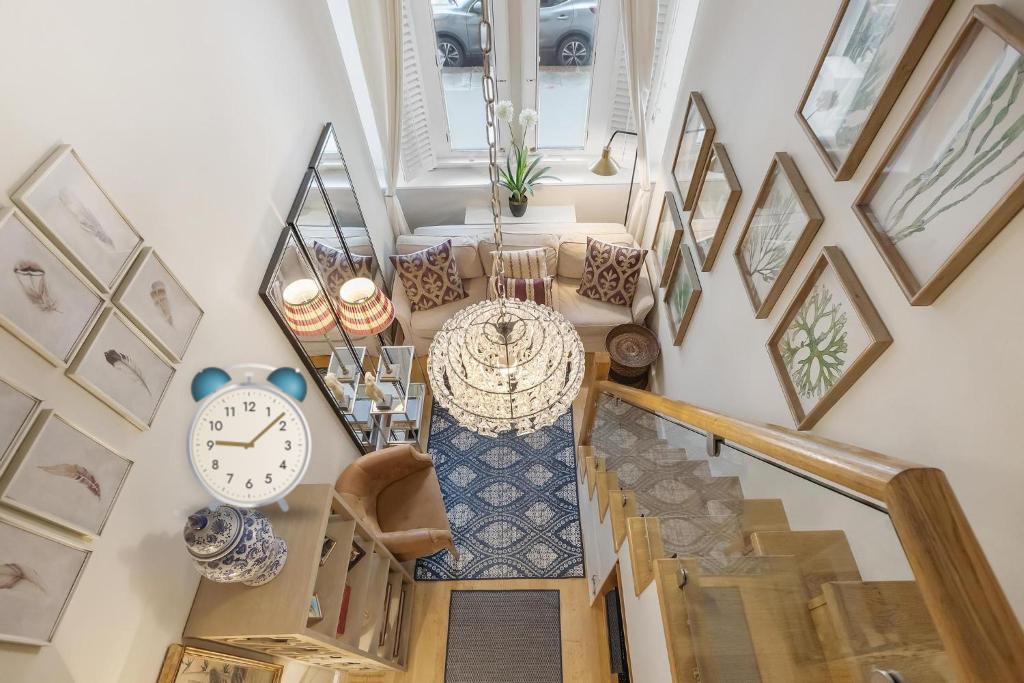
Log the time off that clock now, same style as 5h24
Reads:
9h08
